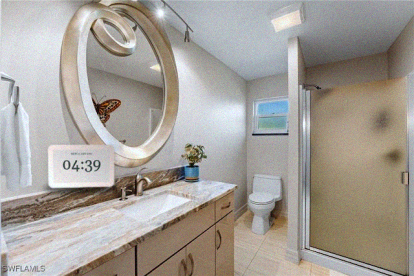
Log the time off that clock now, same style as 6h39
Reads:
4h39
